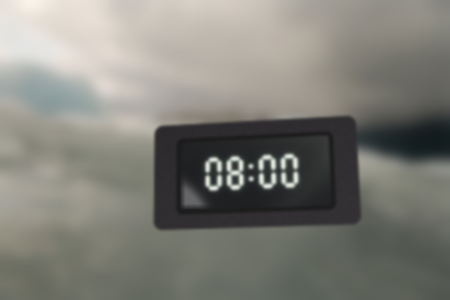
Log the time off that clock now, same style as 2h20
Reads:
8h00
